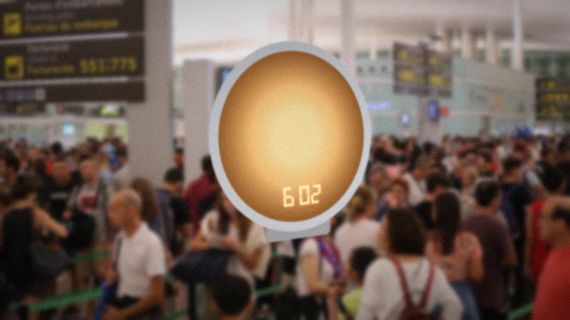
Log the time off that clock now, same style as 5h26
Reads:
6h02
